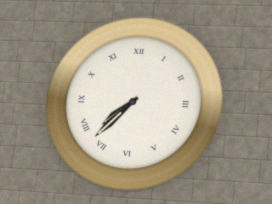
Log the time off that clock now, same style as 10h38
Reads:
7h37
